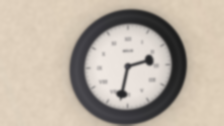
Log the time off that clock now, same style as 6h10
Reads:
2h32
